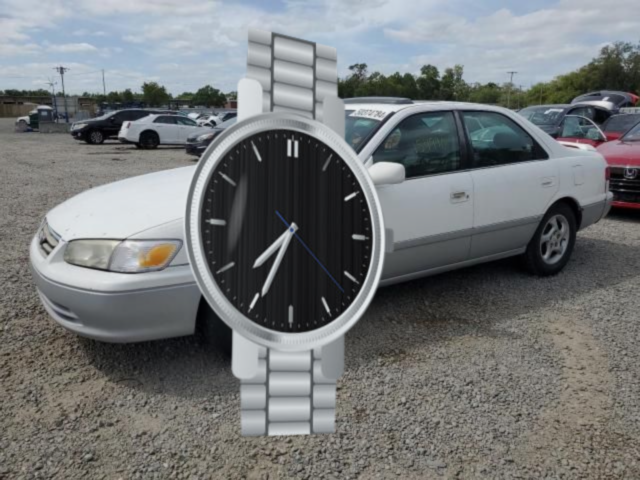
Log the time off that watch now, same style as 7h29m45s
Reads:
7h34m22s
